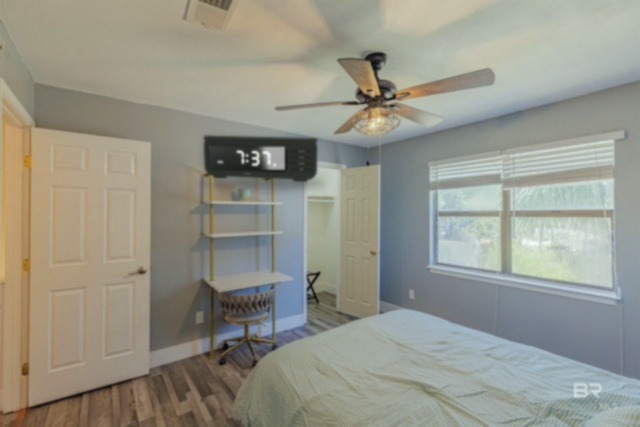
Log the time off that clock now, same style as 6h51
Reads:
7h37
